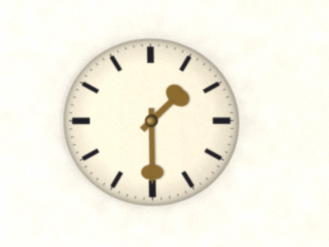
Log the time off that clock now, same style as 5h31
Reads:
1h30
